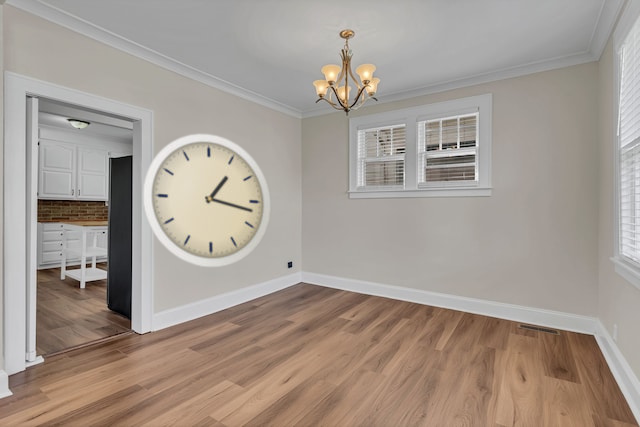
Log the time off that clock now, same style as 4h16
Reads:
1h17
